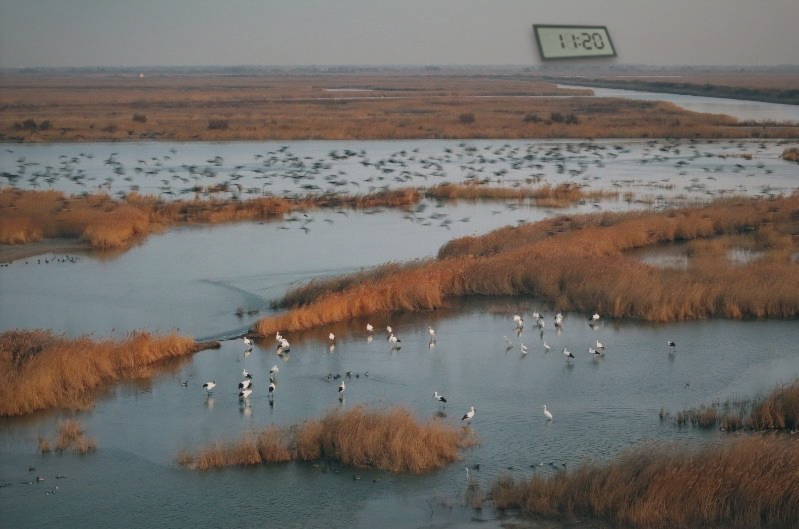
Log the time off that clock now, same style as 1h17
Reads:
11h20
